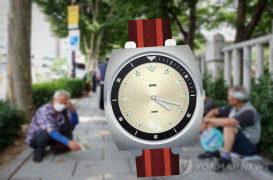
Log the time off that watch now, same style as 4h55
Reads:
4h18
